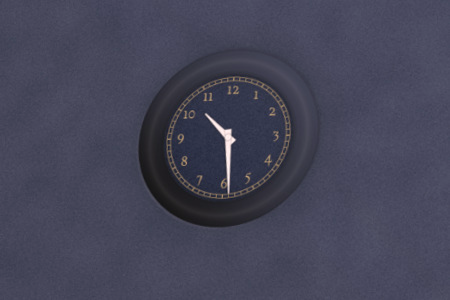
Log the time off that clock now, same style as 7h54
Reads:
10h29
